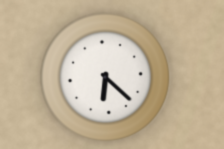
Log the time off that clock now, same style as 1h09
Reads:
6h23
